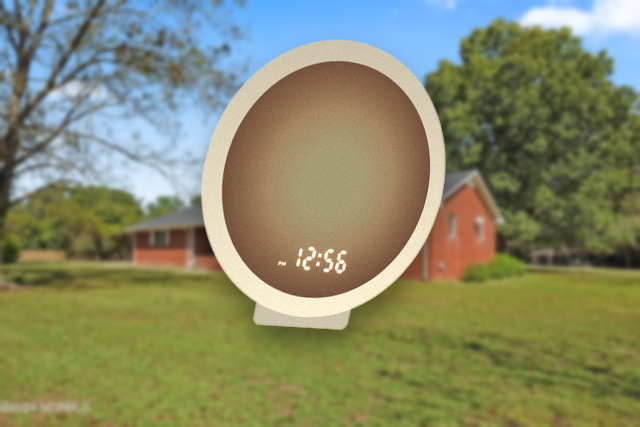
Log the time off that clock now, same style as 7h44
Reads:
12h56
